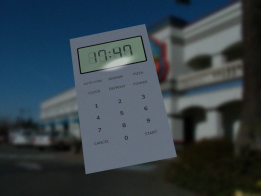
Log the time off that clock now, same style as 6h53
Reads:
17h47
